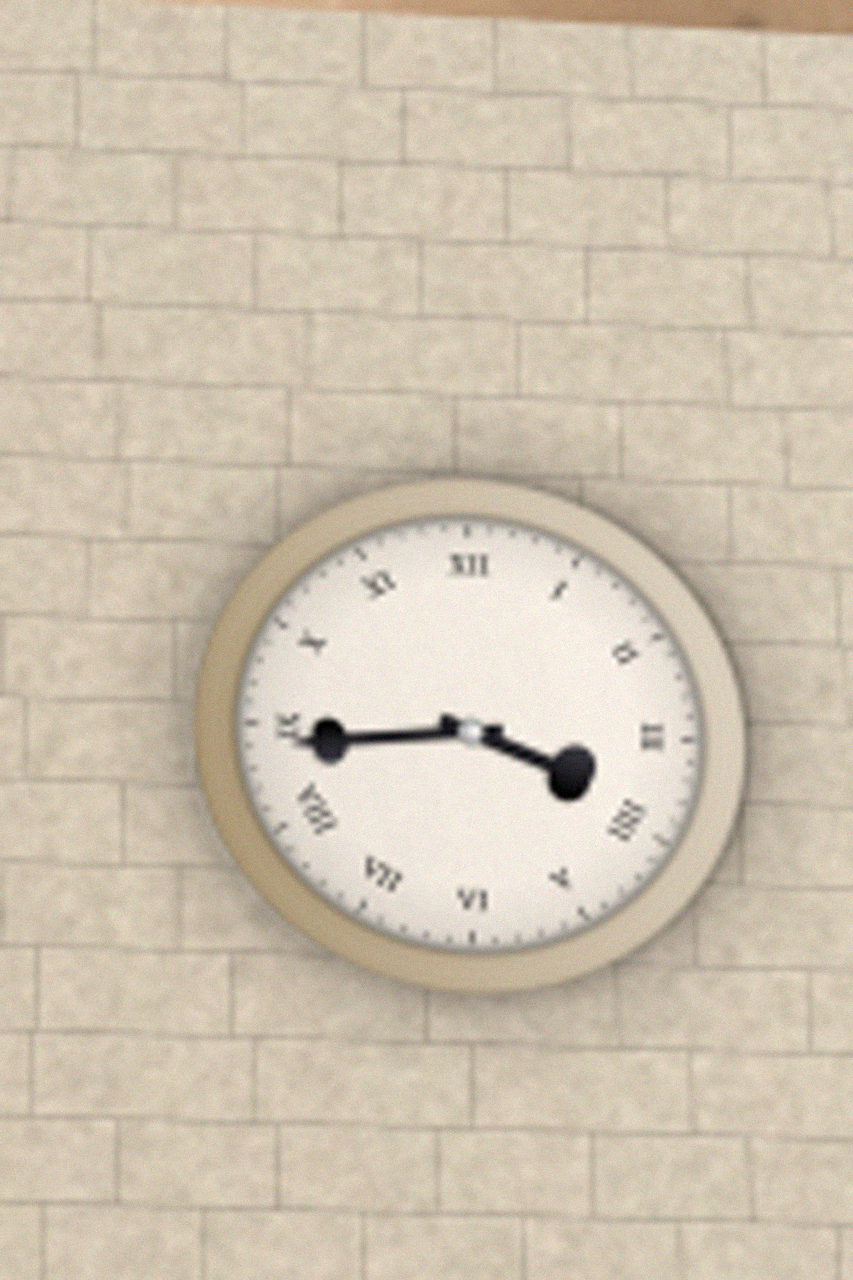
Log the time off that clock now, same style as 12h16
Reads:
3h44
